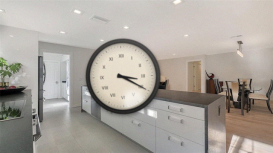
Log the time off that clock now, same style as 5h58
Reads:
3h20
